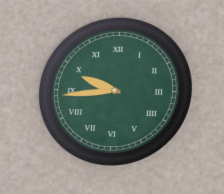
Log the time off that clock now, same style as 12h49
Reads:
9h44
